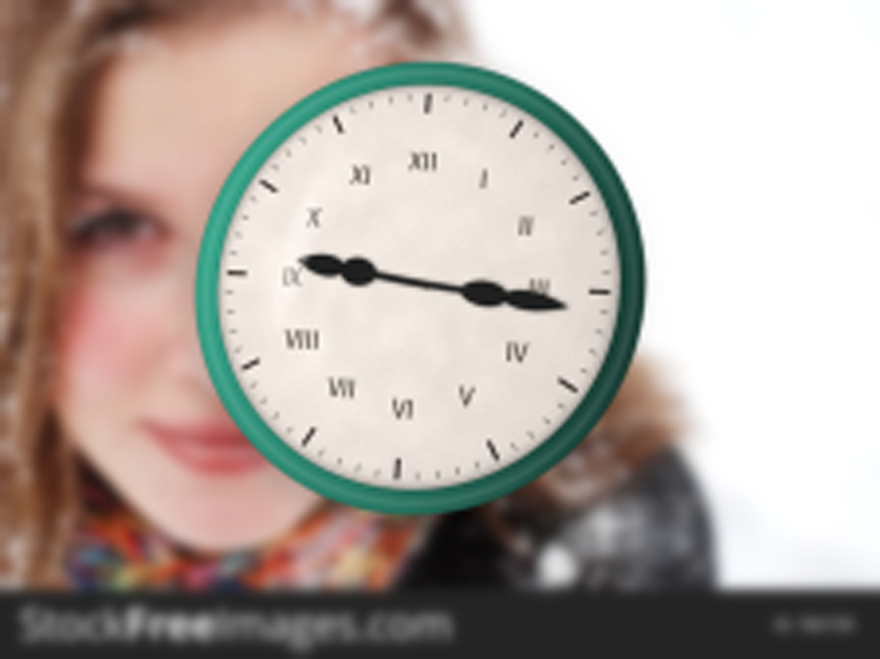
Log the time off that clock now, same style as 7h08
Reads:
9h16
